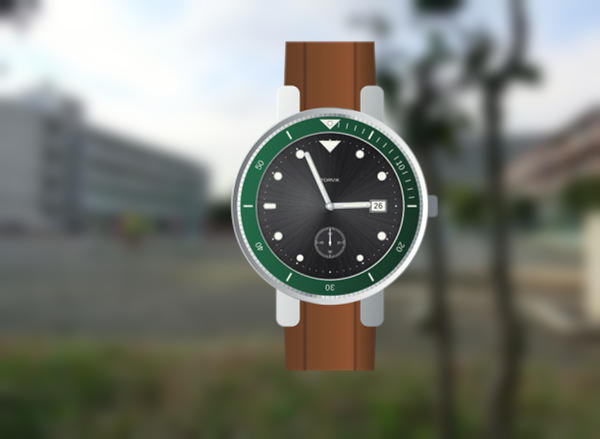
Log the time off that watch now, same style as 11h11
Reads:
2h56
